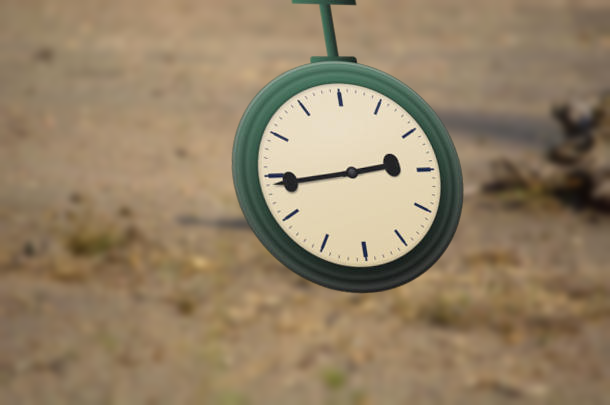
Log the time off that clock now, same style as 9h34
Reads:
2h44
